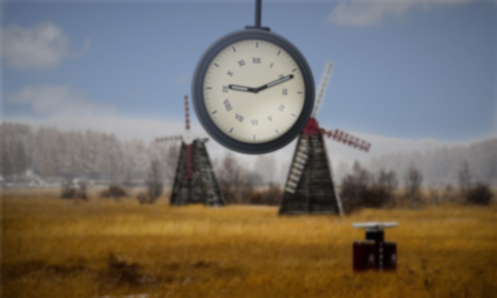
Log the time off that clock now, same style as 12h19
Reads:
9h11
